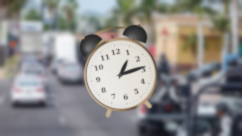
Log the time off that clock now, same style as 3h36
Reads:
1h14
